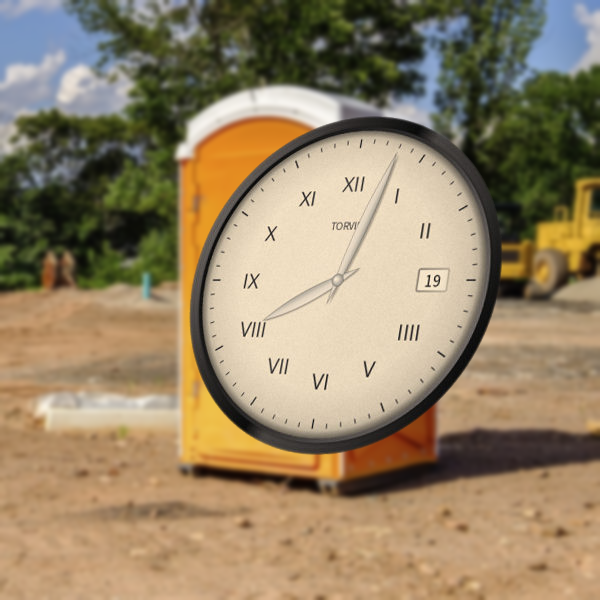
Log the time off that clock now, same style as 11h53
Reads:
8h03
